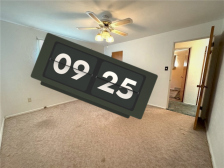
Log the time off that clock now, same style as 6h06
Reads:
9h25
